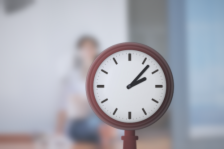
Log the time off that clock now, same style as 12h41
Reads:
2h07
